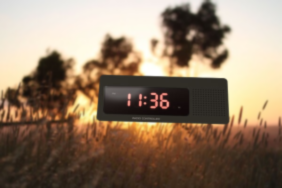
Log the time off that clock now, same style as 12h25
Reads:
11h36
